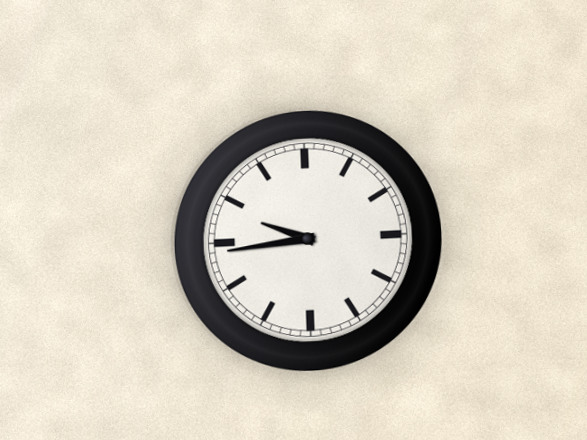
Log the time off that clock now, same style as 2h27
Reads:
9h44
